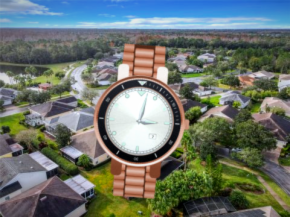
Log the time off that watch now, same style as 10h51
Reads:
3h02
